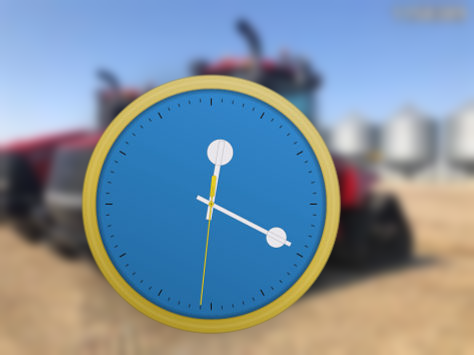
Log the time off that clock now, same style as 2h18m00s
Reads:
12h19m31s
